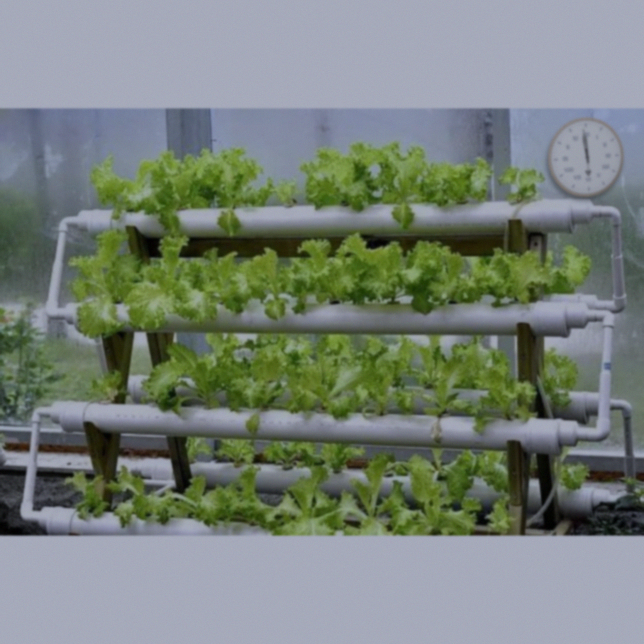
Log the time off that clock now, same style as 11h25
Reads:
5h59
